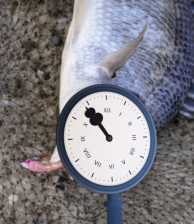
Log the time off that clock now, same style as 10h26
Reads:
10h54
